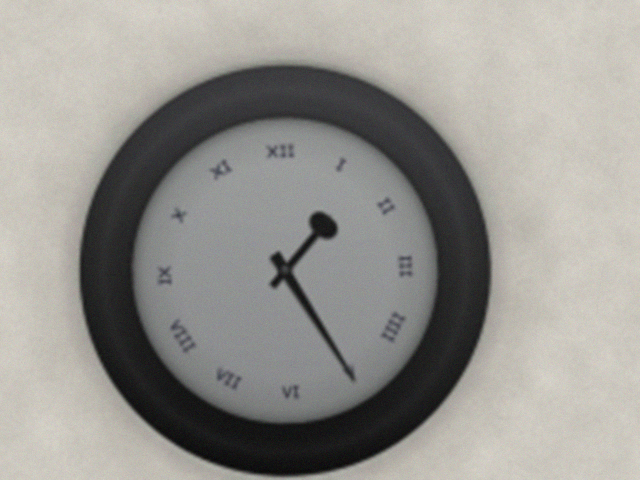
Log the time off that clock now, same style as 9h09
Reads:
1h25
